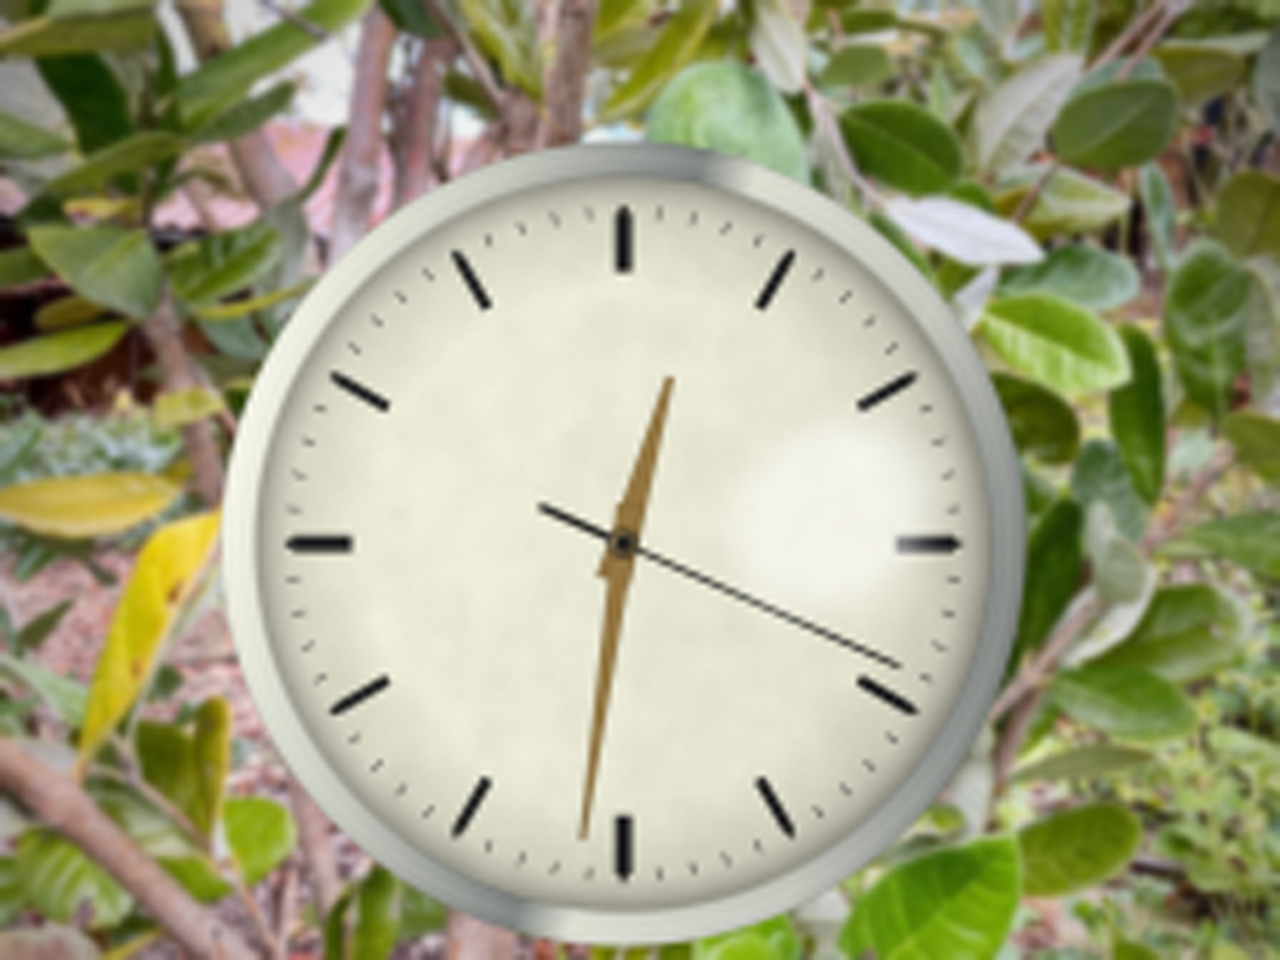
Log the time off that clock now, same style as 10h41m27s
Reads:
12h31m19s
